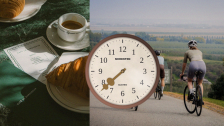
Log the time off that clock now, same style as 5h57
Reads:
7h38
